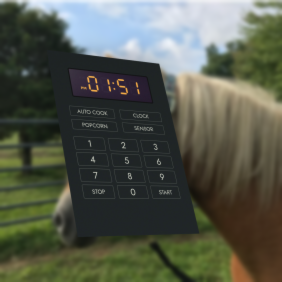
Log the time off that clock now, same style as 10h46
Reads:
1h51
